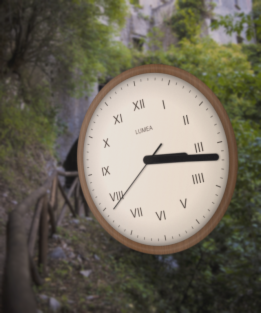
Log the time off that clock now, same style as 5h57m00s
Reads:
3h16m39s
